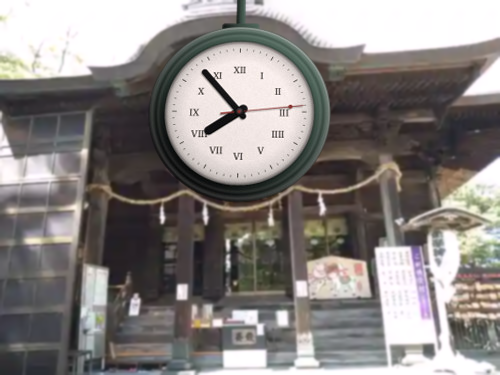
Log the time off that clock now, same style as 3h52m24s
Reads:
7h53m14s
